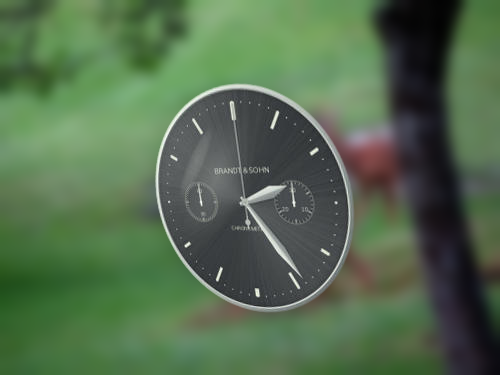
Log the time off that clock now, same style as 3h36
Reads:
2h24
